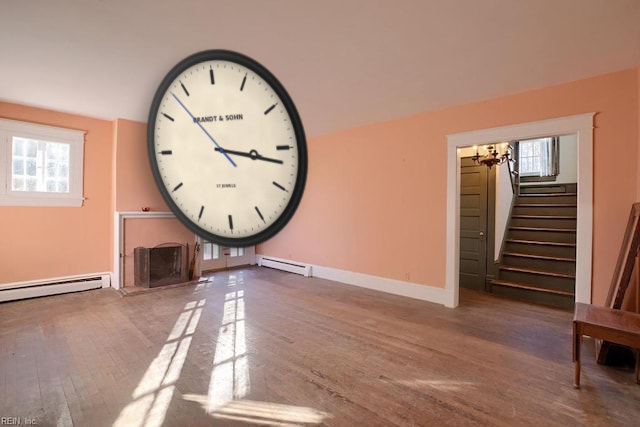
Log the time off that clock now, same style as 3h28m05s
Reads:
3h16m53s
